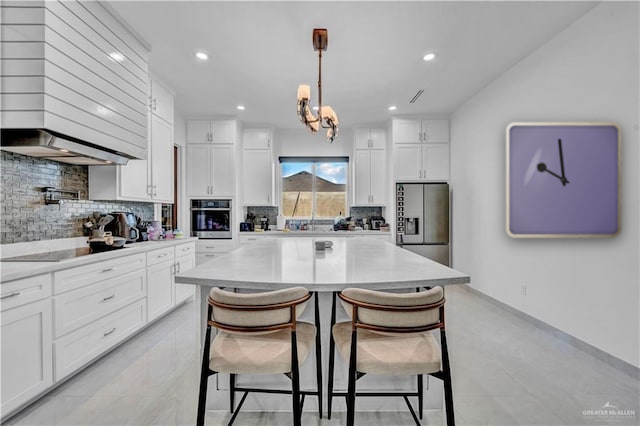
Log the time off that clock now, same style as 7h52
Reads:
9h59
